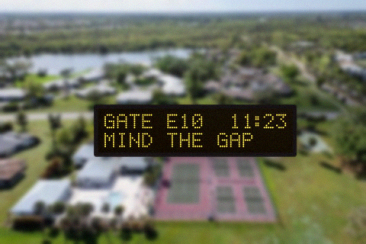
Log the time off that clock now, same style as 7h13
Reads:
11h23
